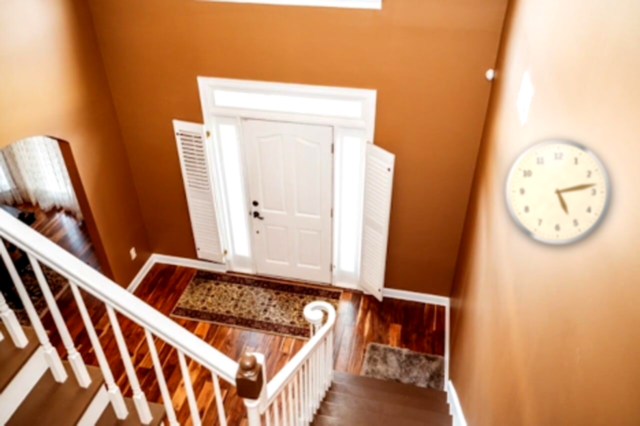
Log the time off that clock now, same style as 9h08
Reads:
5h13
